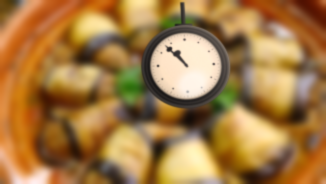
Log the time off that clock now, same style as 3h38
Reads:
10h53
